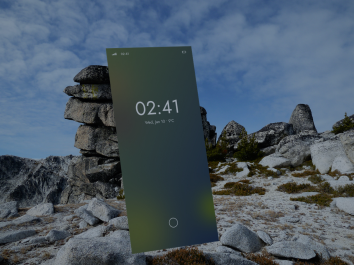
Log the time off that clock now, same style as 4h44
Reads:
2h41
